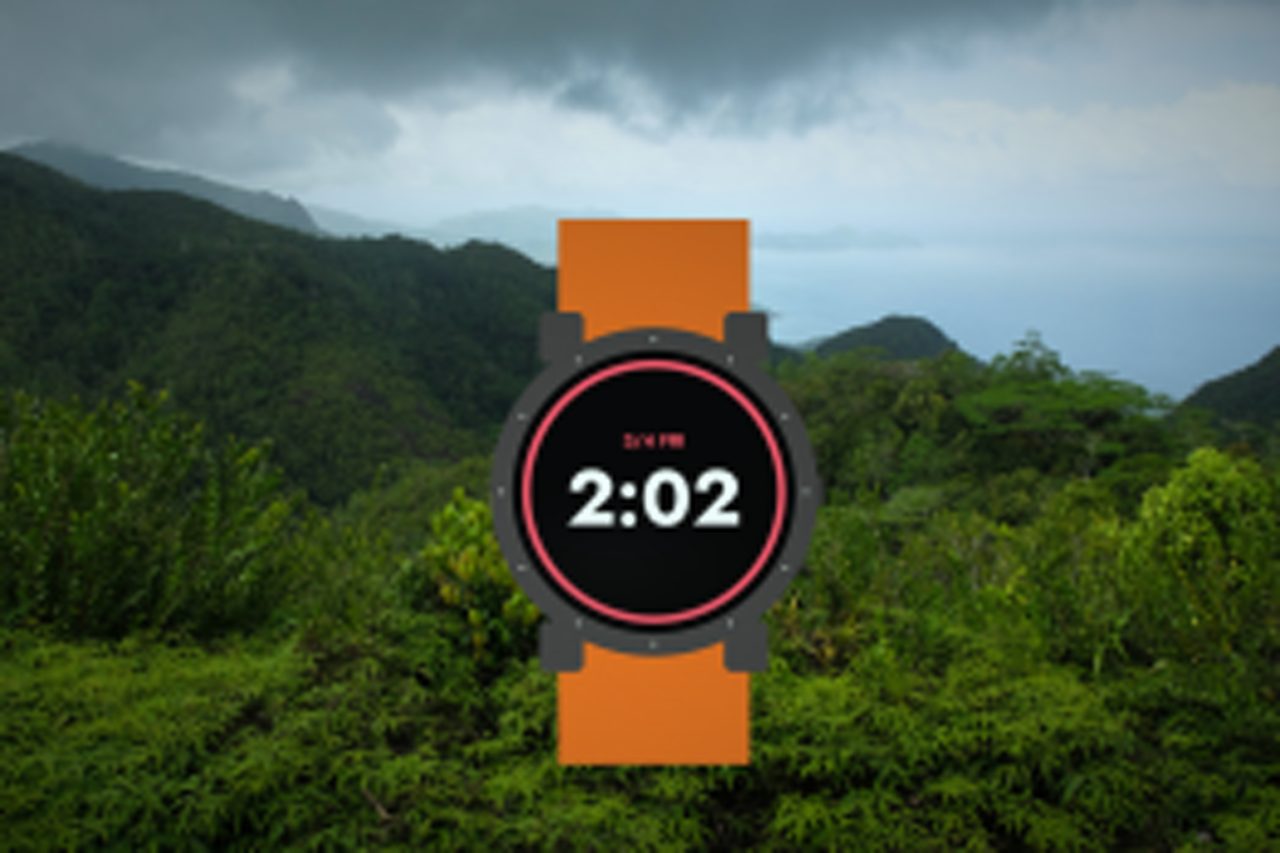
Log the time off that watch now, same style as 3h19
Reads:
2h02
